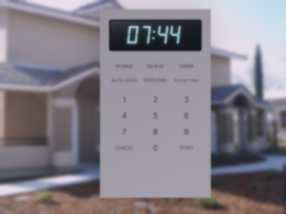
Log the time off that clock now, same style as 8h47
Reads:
7h44
